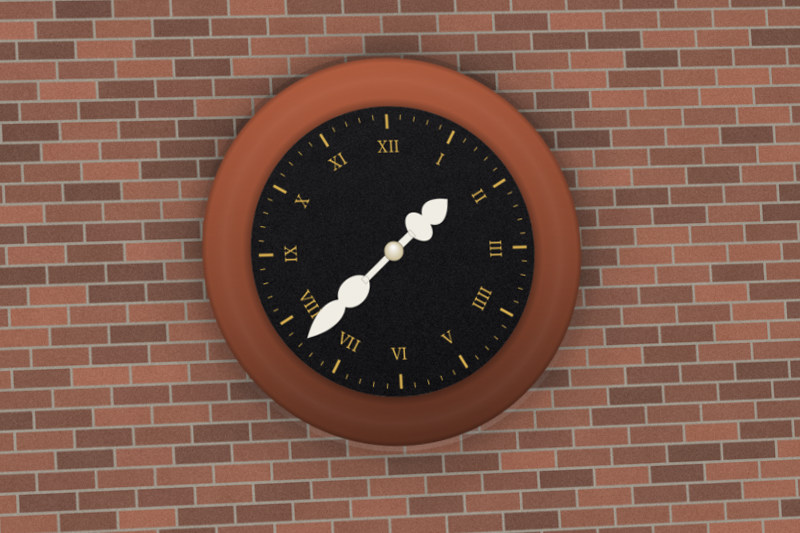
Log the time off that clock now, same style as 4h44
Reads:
1h38
